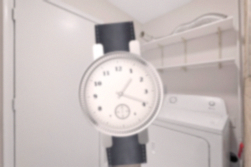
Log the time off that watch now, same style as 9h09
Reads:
1h19
